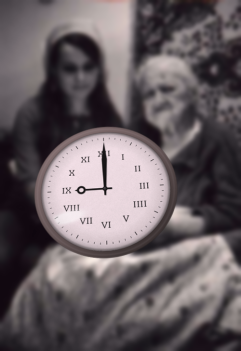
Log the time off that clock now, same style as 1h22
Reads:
9h00
